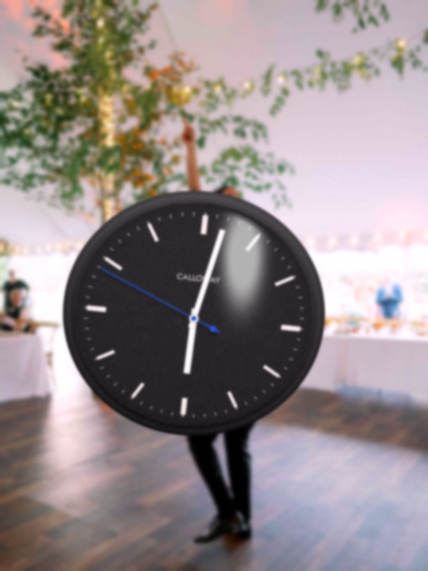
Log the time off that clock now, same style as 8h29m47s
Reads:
6h01m49s
